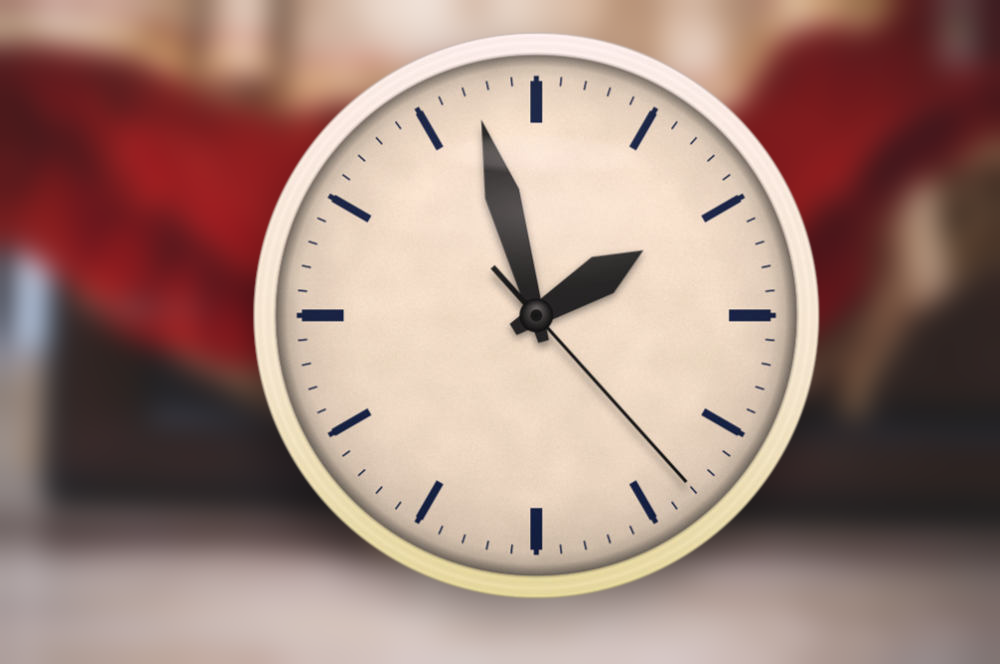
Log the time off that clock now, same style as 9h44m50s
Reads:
1h57m23s
